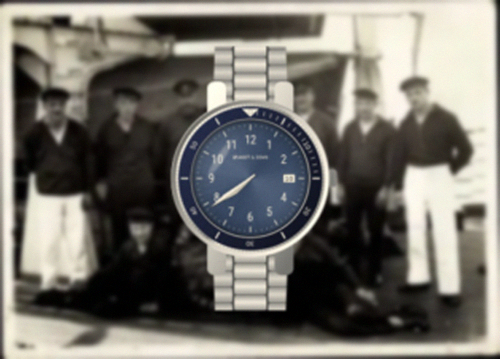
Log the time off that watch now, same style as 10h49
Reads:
7h39
